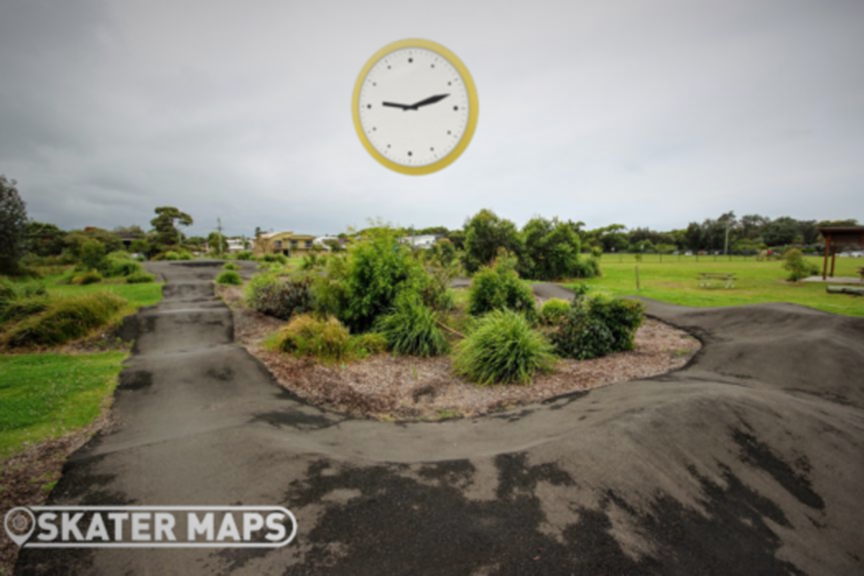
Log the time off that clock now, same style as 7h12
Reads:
9h12
